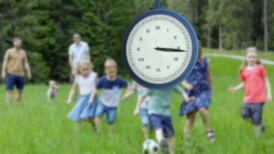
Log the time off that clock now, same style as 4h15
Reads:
3h16
